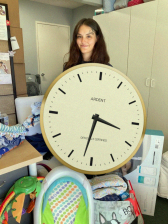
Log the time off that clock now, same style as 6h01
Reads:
3h32
